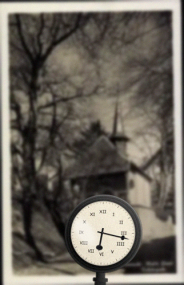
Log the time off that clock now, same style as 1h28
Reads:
6h17
